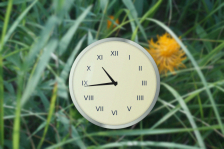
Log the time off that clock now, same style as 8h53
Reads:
10h44
